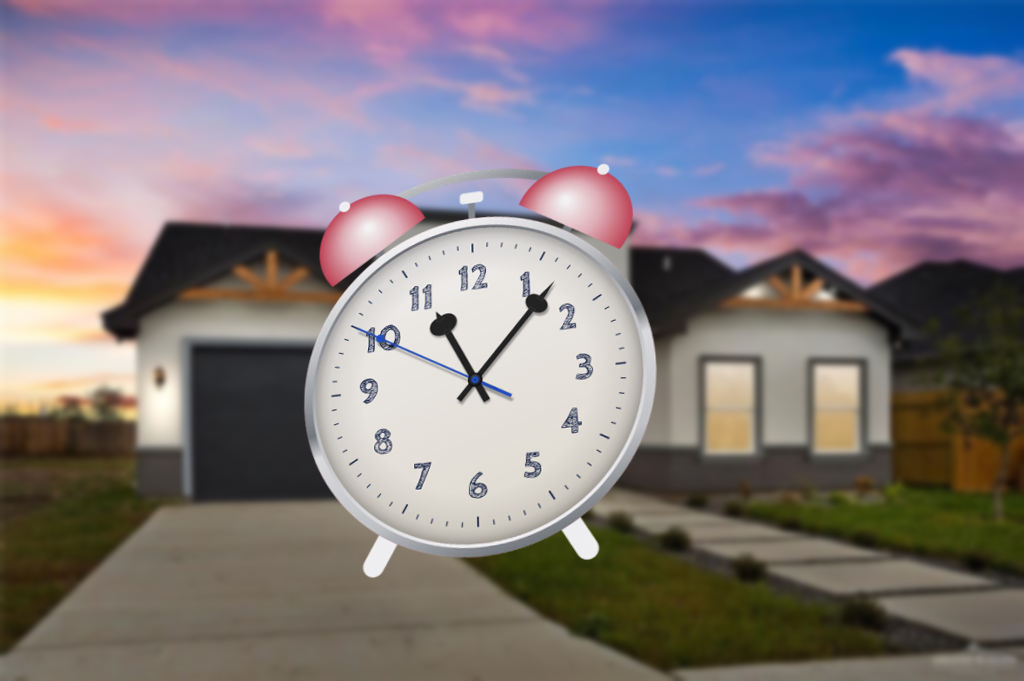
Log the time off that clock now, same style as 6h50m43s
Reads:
11h06m50s
